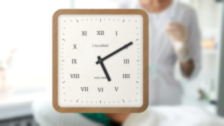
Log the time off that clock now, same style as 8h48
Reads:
5h10
